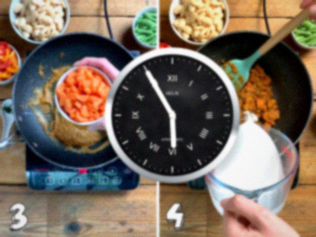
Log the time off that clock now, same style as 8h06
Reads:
5h55
